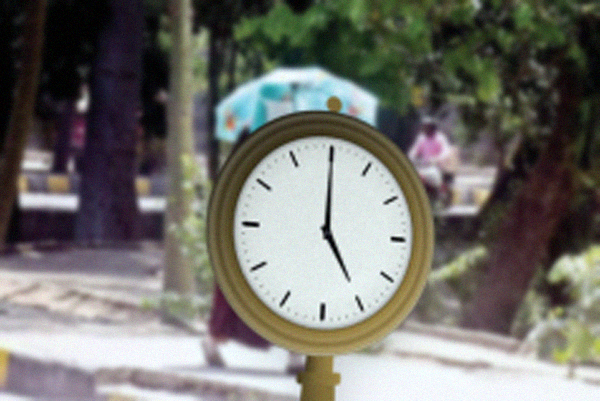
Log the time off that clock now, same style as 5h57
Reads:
5h00
